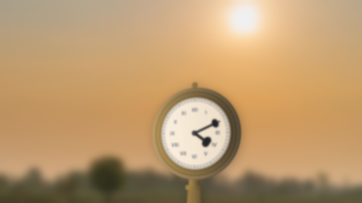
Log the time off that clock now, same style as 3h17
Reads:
4h11
